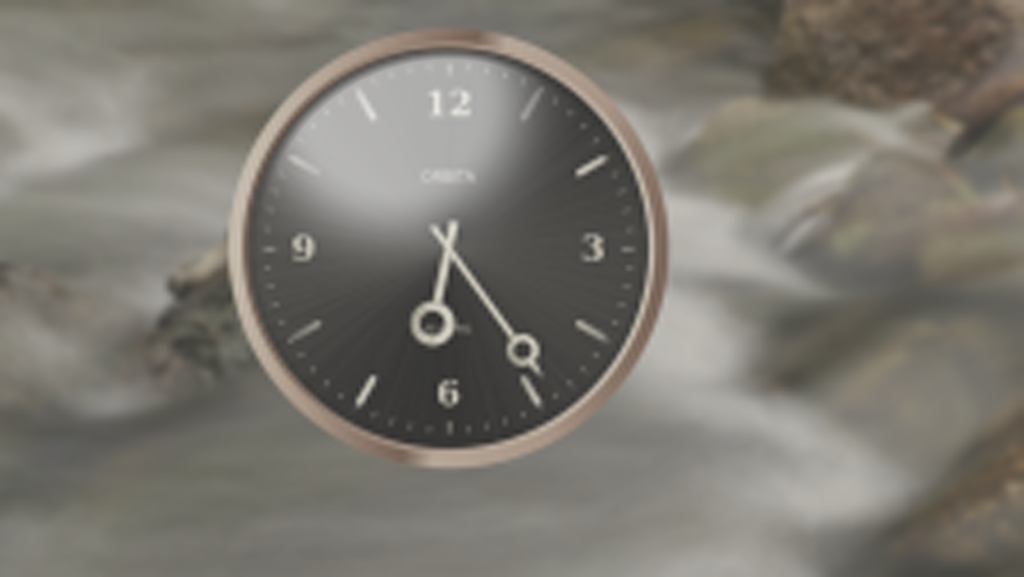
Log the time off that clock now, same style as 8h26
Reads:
6h24
